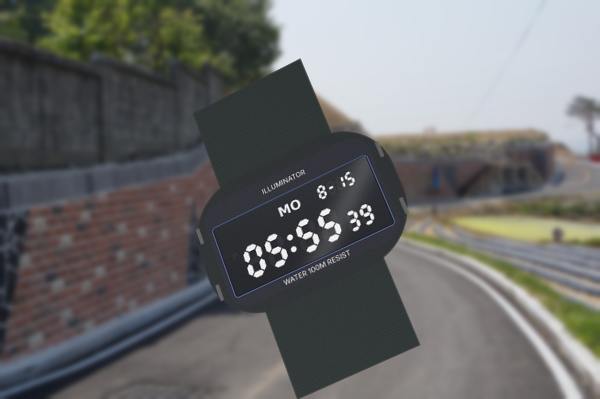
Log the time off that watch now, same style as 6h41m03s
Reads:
5h55m39s
